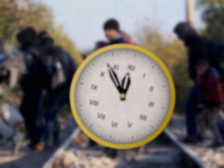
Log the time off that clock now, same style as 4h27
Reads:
11h53
